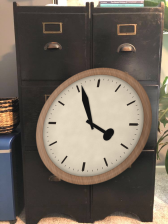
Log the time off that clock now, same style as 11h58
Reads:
3h56
